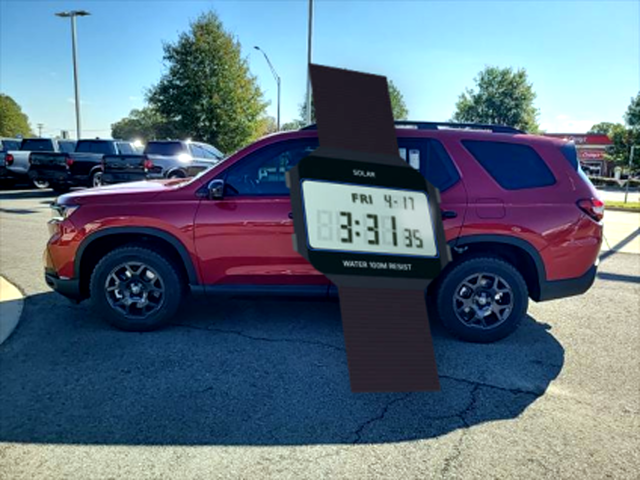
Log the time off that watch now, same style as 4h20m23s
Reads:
3h31m35s
